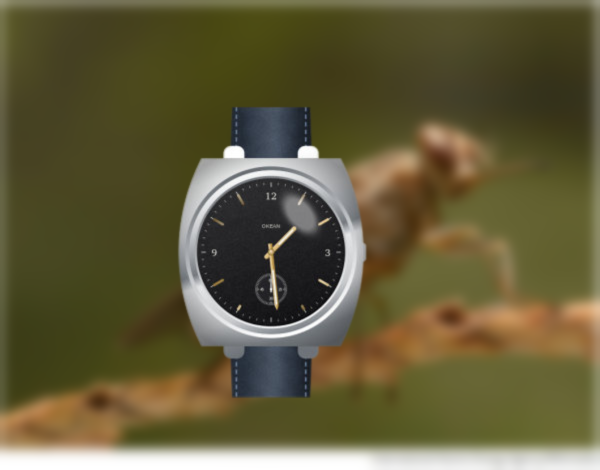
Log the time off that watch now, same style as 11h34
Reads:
1h29
